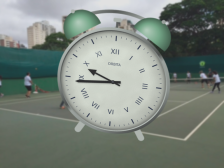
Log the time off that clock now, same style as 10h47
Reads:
9h44
